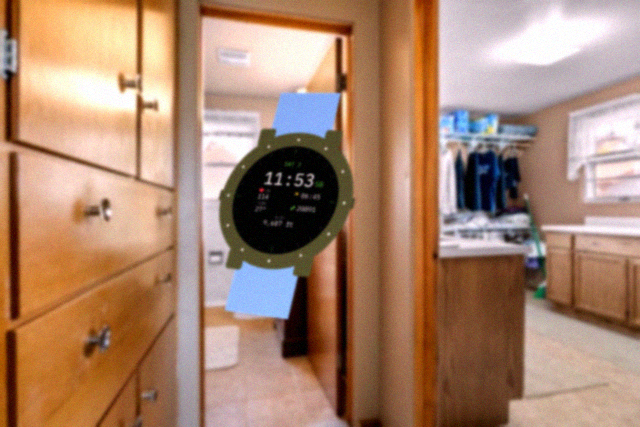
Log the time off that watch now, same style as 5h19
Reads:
11h53
